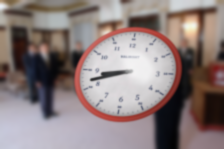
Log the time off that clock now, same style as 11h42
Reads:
8h42
